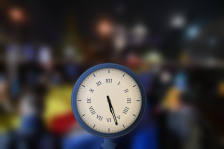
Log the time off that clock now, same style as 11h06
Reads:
5h27
